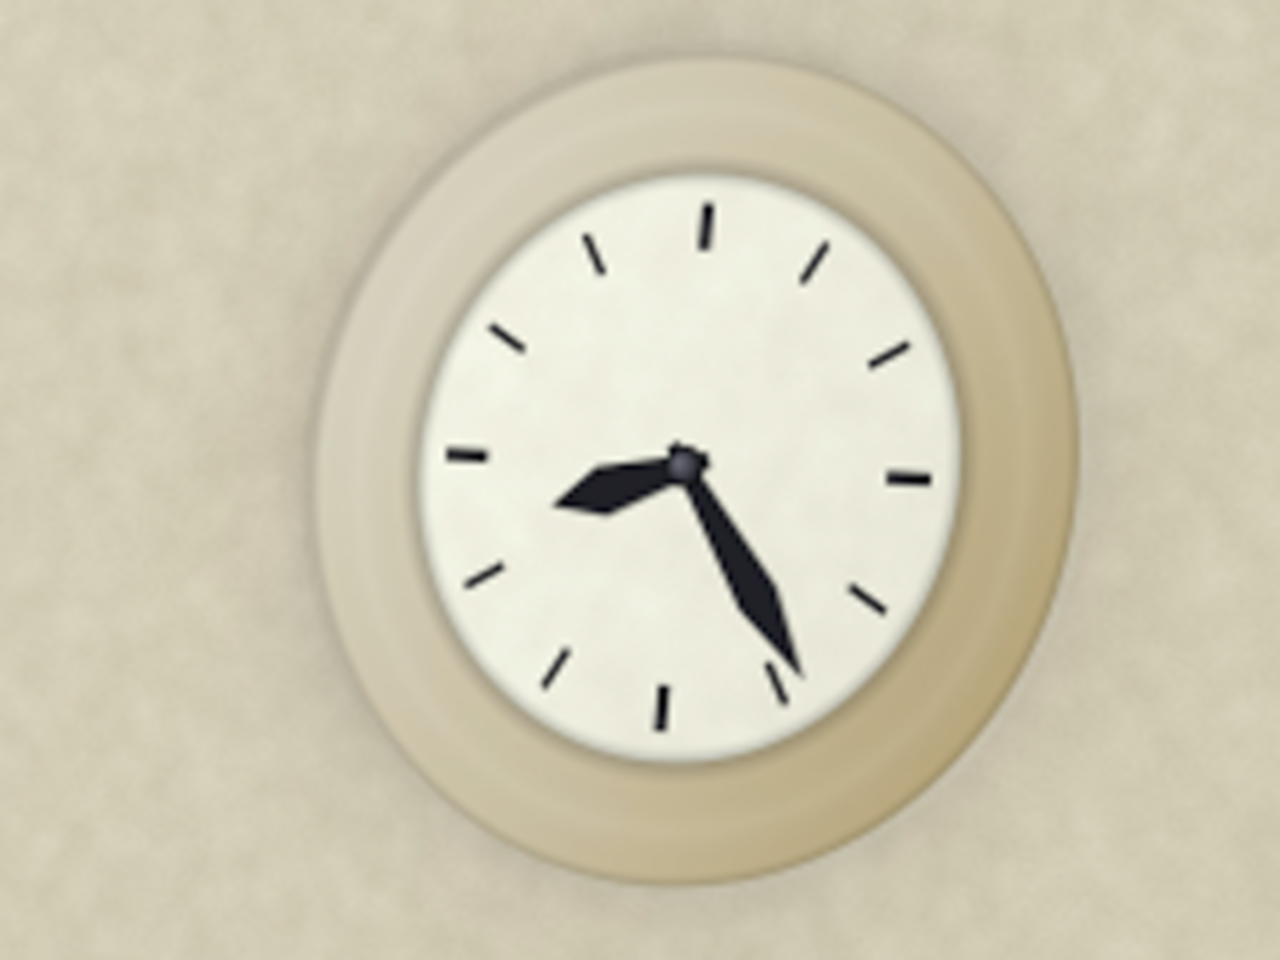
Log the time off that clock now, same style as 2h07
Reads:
8h24
